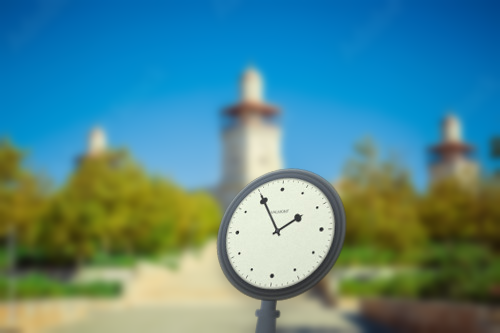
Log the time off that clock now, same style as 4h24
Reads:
1h55
